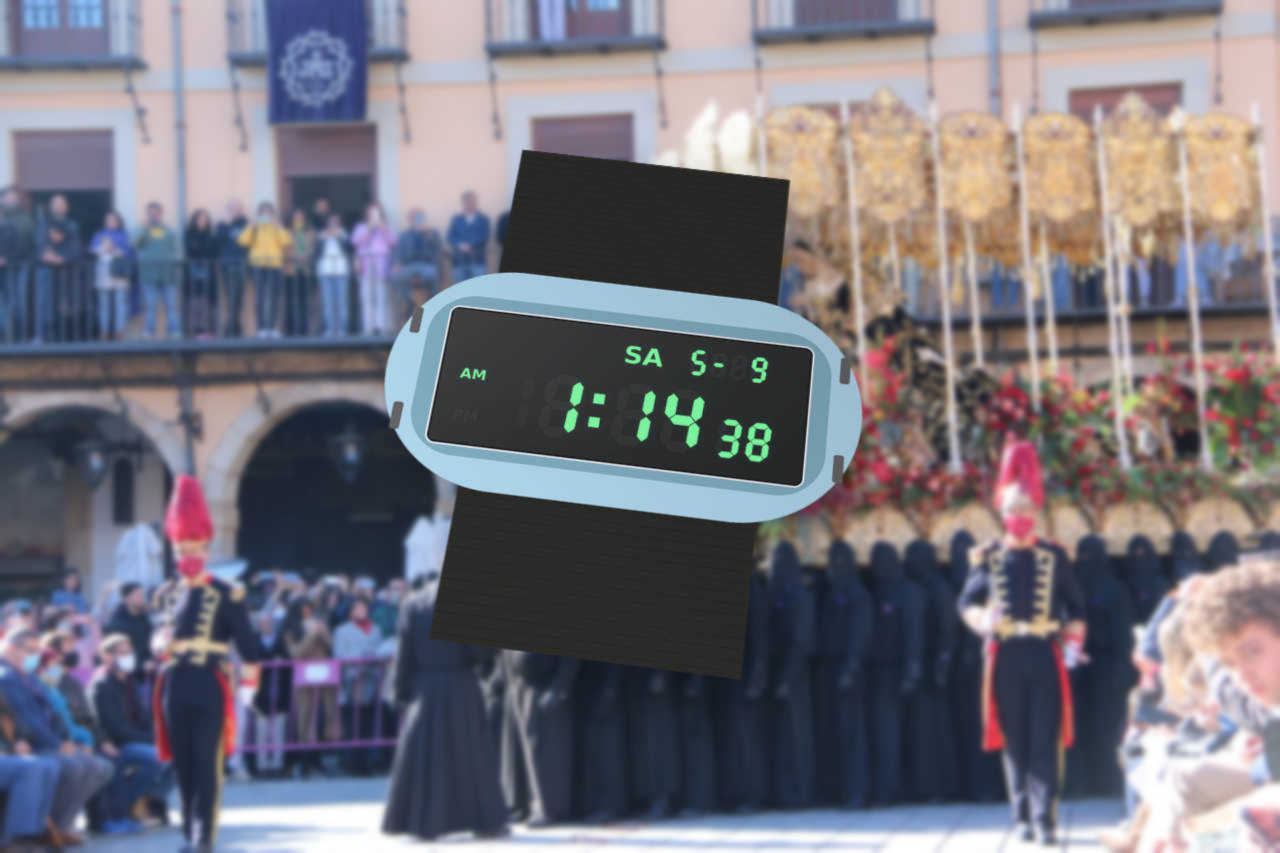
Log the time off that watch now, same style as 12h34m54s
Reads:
1h14m38s
